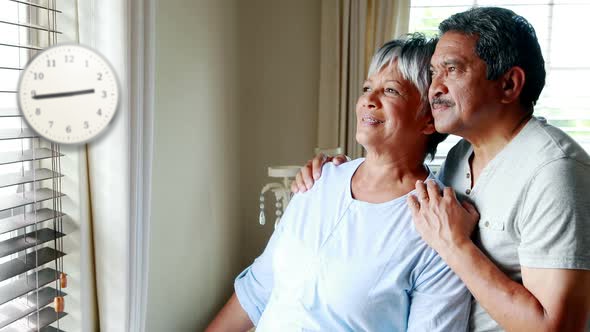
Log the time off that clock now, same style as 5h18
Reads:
2h44
